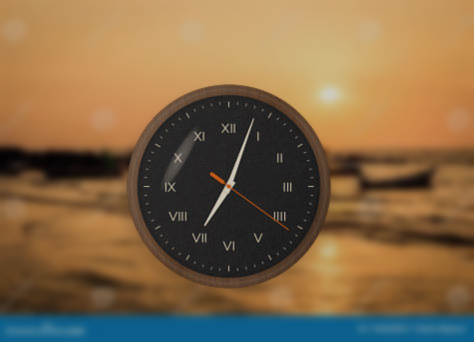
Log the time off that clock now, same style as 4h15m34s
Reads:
7h03m21s
